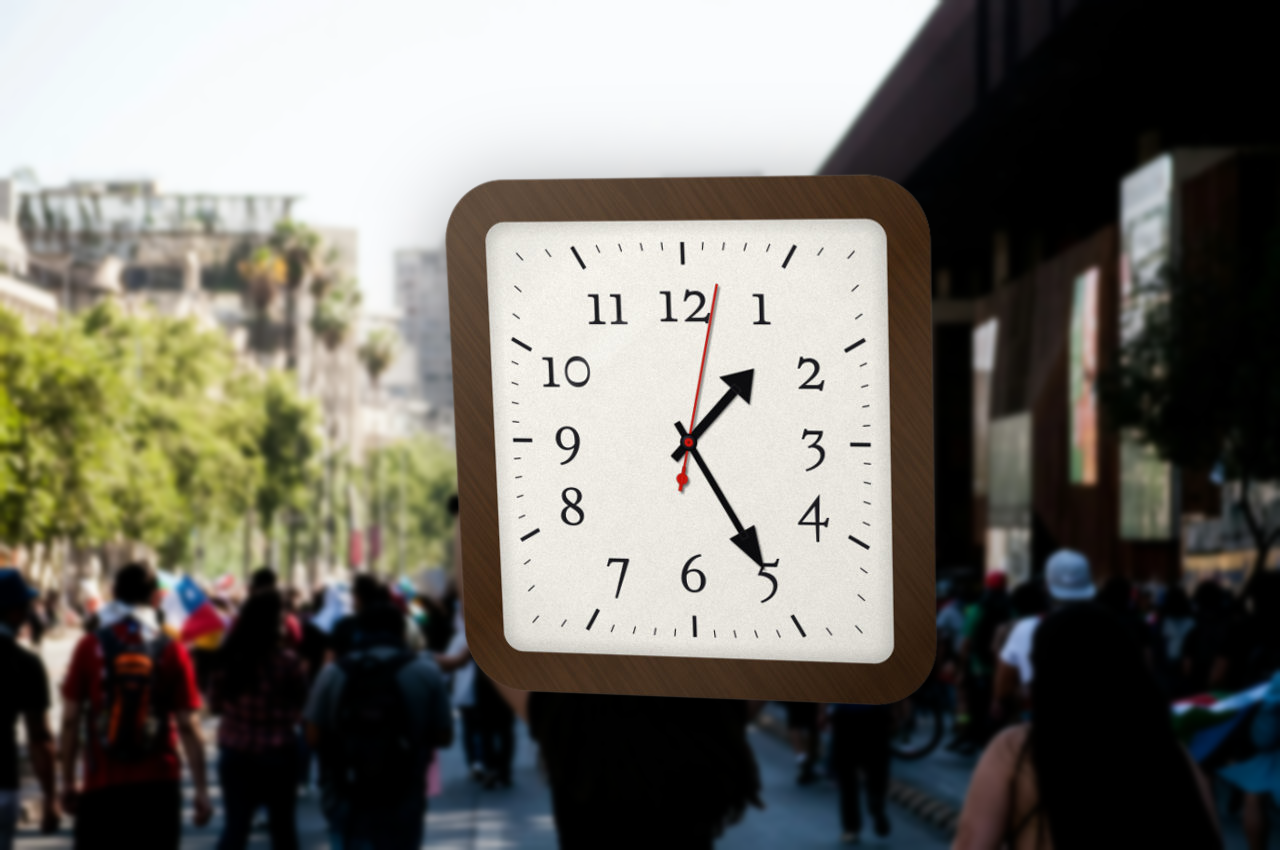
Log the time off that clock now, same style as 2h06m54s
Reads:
1h25m02s
